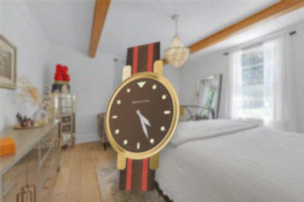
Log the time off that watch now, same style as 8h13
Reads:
4h26
